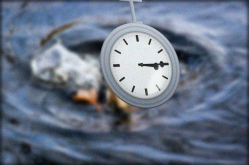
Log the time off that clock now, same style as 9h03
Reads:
3h15
